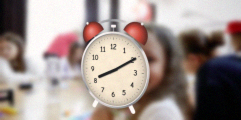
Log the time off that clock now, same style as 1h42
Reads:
8h10
